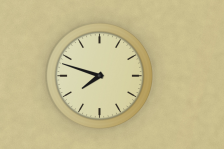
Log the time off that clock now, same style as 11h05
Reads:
7h48
